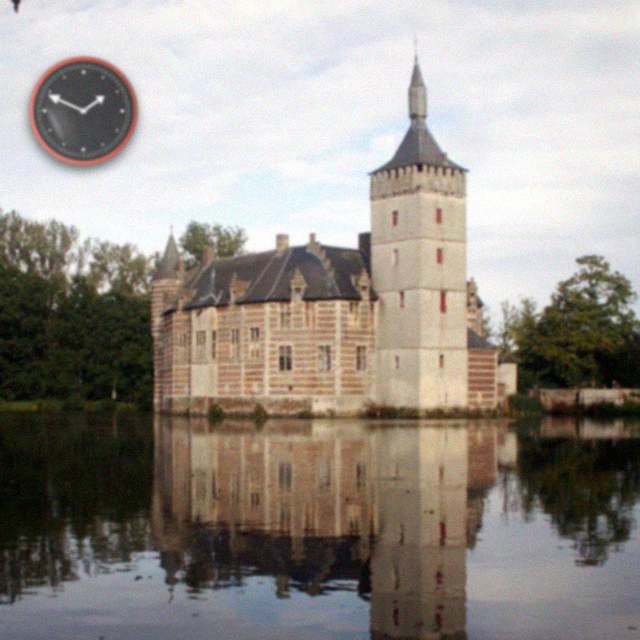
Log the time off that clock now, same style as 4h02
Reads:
1h49
